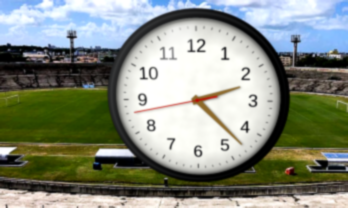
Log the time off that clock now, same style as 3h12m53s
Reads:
2h22m43s
